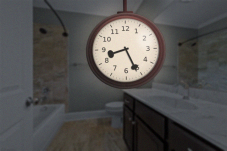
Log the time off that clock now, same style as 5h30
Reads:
8h26
